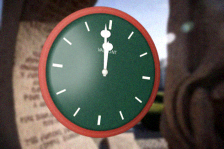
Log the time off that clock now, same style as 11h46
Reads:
11h59
